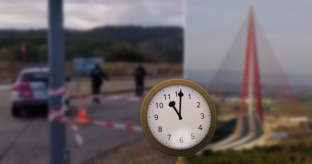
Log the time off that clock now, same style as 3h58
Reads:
11h01
